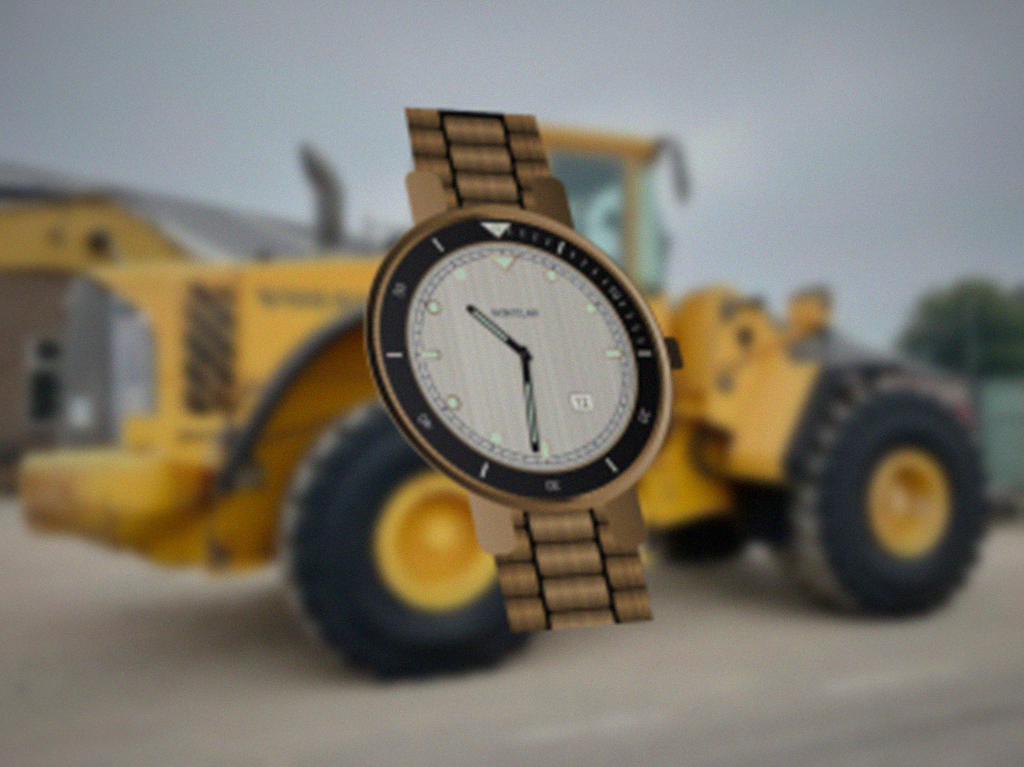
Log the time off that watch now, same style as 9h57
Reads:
10h31
